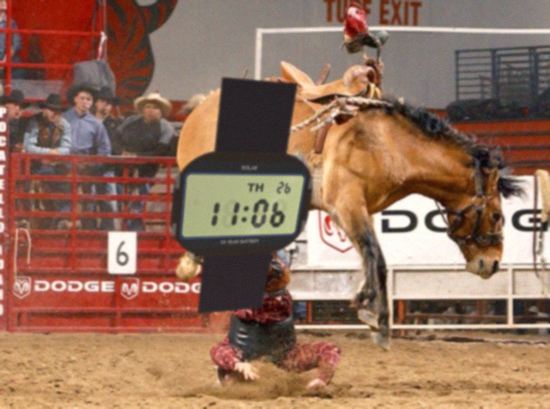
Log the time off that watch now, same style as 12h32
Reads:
11h06
